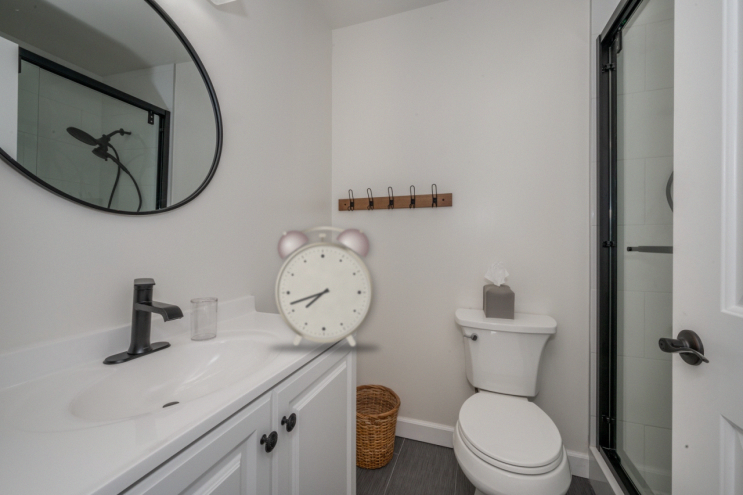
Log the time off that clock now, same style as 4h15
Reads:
7h42
